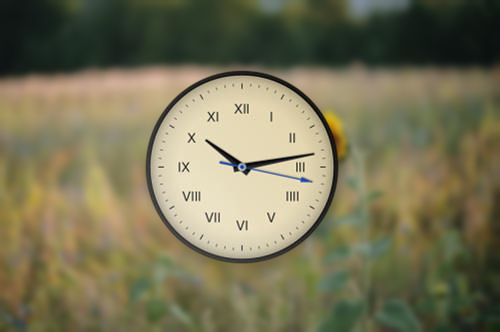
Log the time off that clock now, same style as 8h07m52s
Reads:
10h13m17s
